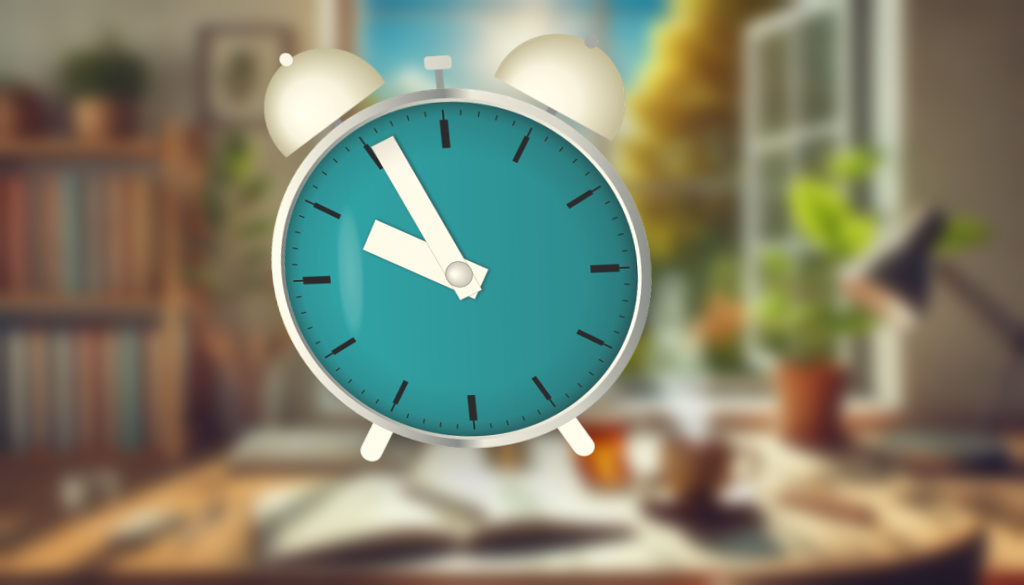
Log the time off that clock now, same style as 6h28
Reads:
9h56
